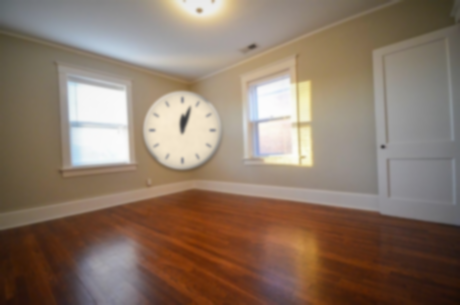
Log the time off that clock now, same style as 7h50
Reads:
12h03
